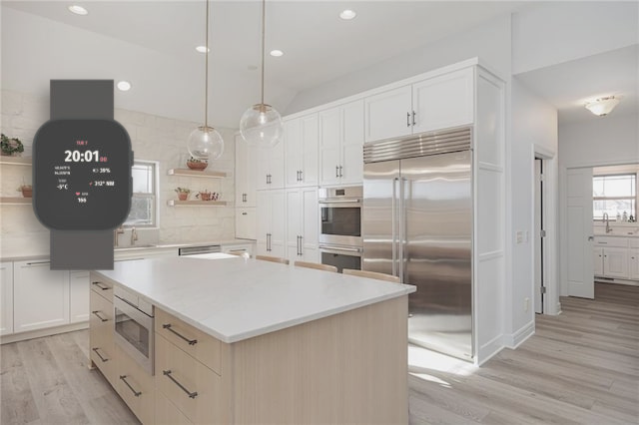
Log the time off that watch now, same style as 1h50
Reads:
20h01
